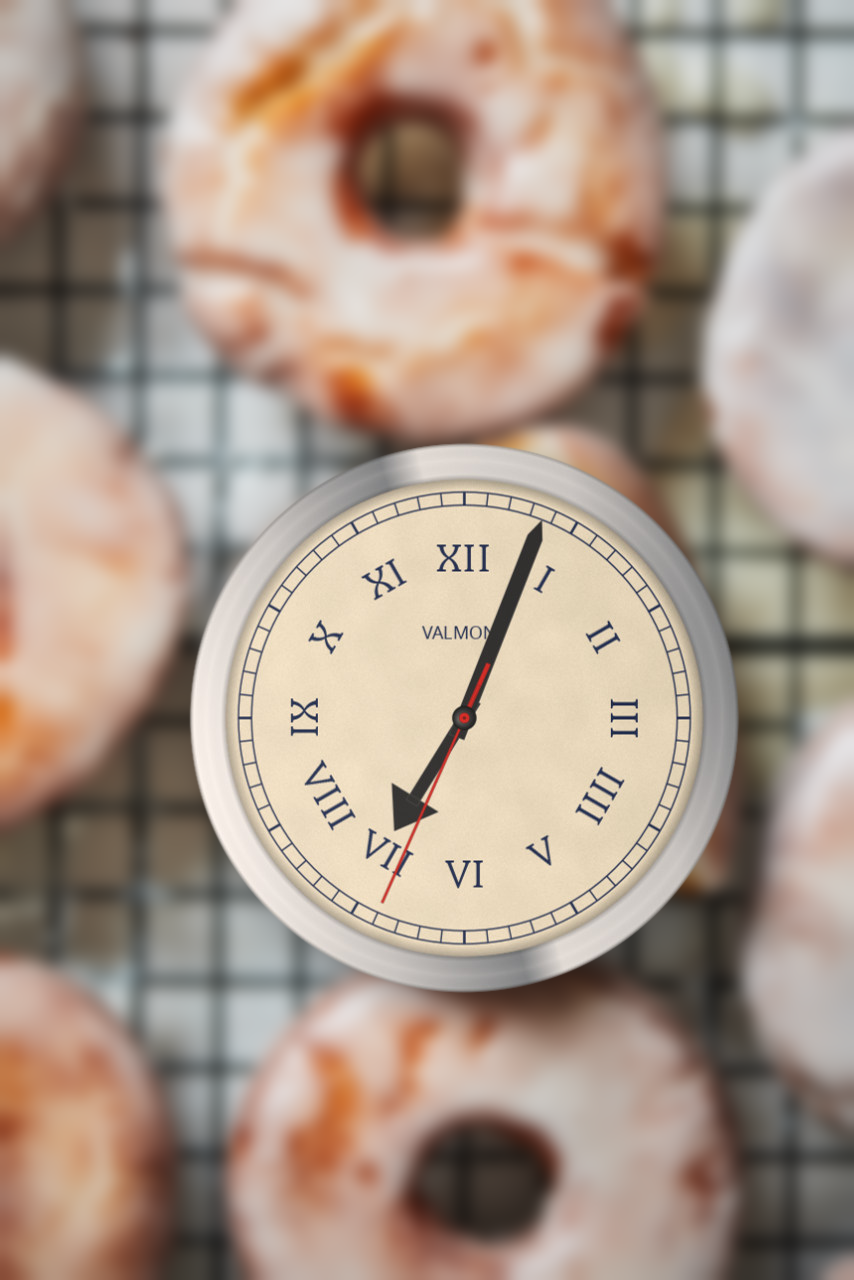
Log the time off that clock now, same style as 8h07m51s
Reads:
7h03m34s
